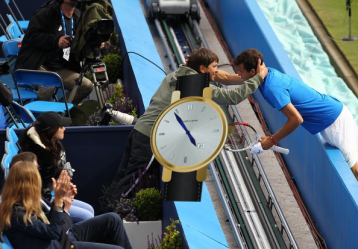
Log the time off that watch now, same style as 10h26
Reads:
4h54
